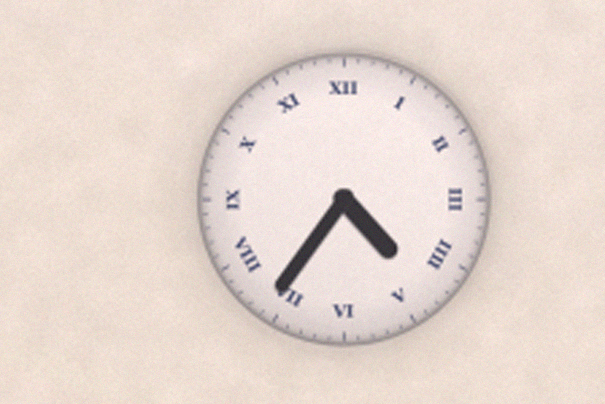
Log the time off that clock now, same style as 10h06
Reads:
4h36
